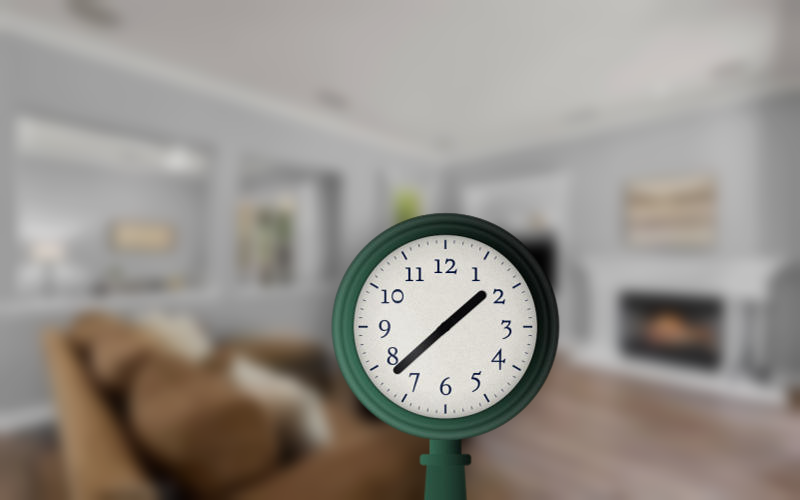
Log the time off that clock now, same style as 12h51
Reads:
1h38
